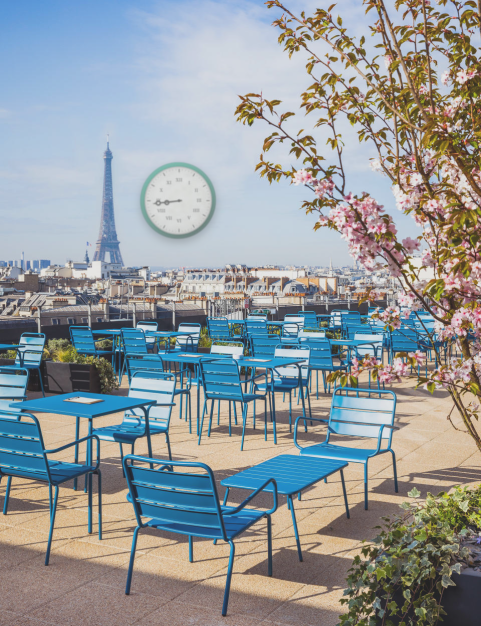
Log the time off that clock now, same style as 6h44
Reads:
8h44
